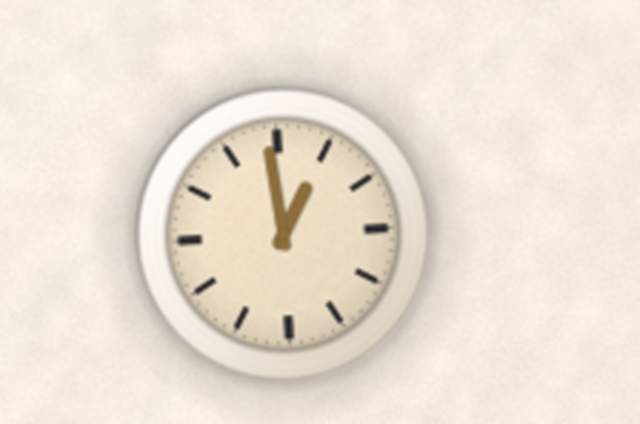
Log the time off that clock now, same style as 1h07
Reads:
12h59
